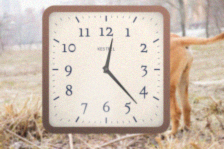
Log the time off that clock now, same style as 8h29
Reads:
12h23
